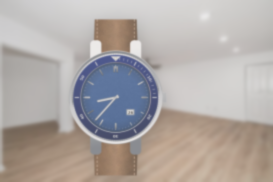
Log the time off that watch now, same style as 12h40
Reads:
8h37
